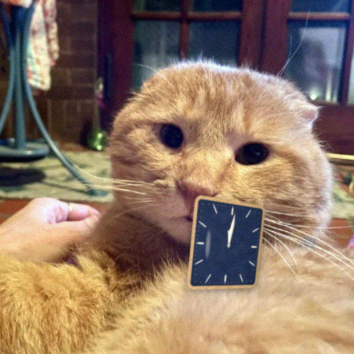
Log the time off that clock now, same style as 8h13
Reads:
12h01
